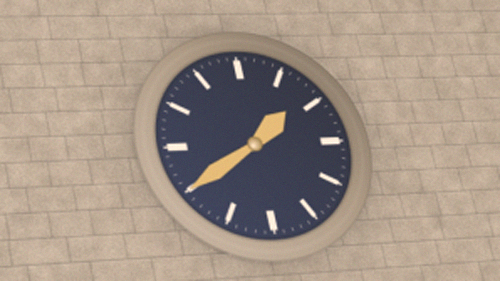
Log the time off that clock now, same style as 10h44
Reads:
1h40
